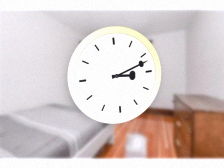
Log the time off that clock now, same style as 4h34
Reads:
3h12
